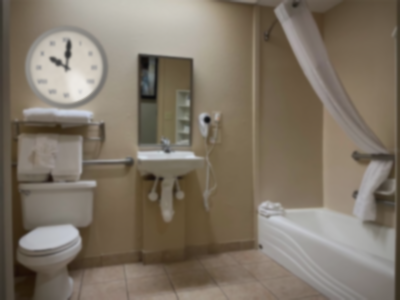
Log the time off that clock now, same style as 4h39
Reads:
10h01
